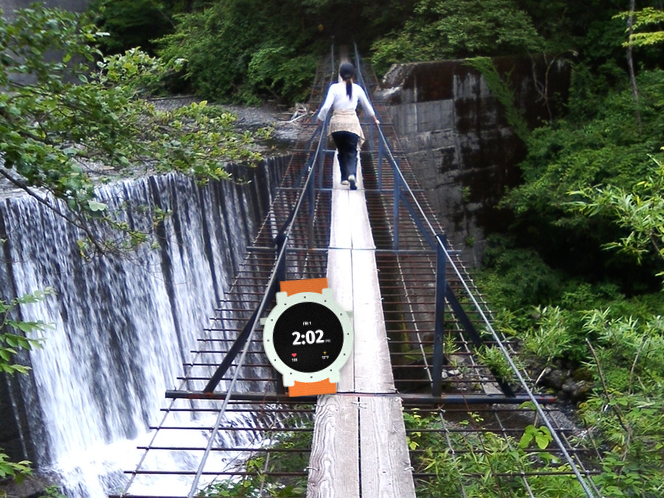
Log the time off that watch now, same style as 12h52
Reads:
2h02
